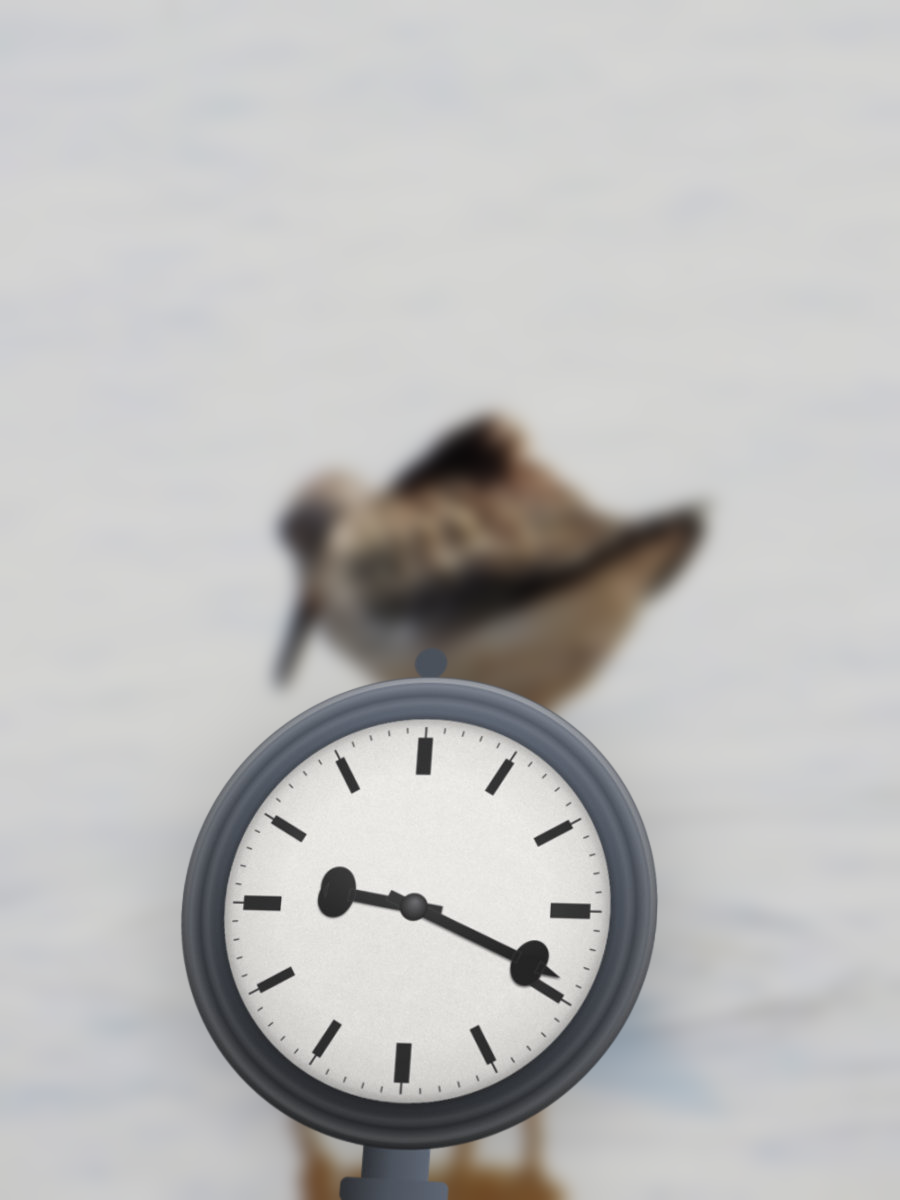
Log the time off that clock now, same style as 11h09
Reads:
9h19
